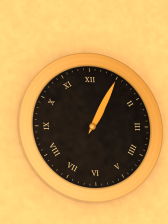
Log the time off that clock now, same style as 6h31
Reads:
1h05
